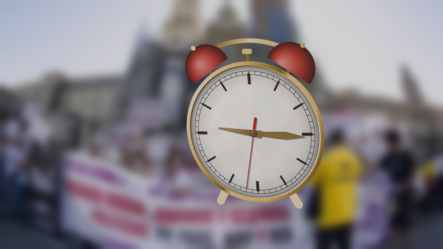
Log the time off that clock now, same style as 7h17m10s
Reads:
9h15m32s
